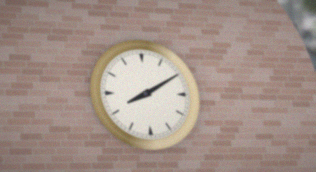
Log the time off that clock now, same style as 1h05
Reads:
8h10
